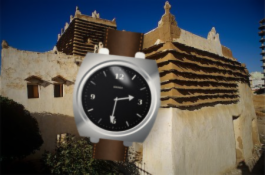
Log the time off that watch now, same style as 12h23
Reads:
2h31
